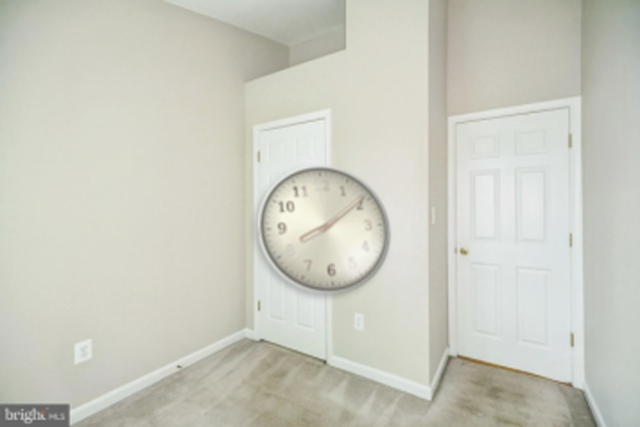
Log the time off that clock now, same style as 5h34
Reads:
8h09
